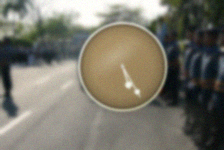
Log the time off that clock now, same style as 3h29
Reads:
5h25
